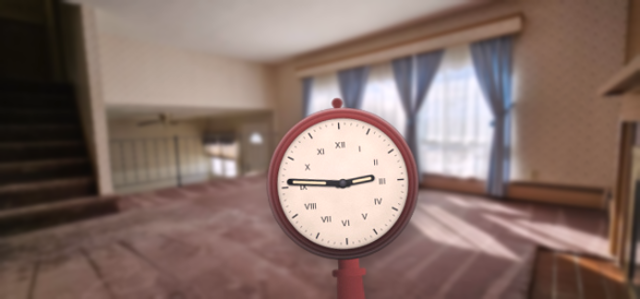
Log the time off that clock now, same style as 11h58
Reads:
2h46
